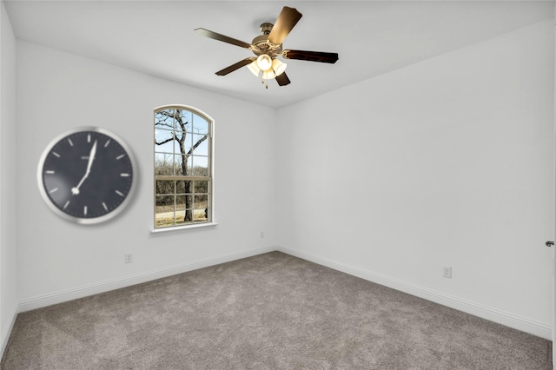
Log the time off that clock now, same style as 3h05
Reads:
7h02
